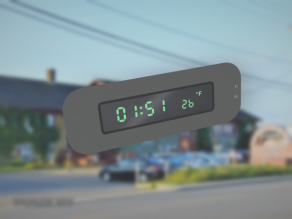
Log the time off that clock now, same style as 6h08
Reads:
1h51
